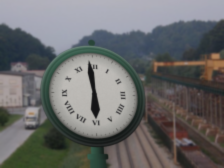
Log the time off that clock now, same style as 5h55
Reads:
5h59
